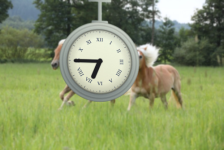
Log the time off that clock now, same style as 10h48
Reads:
6h45
